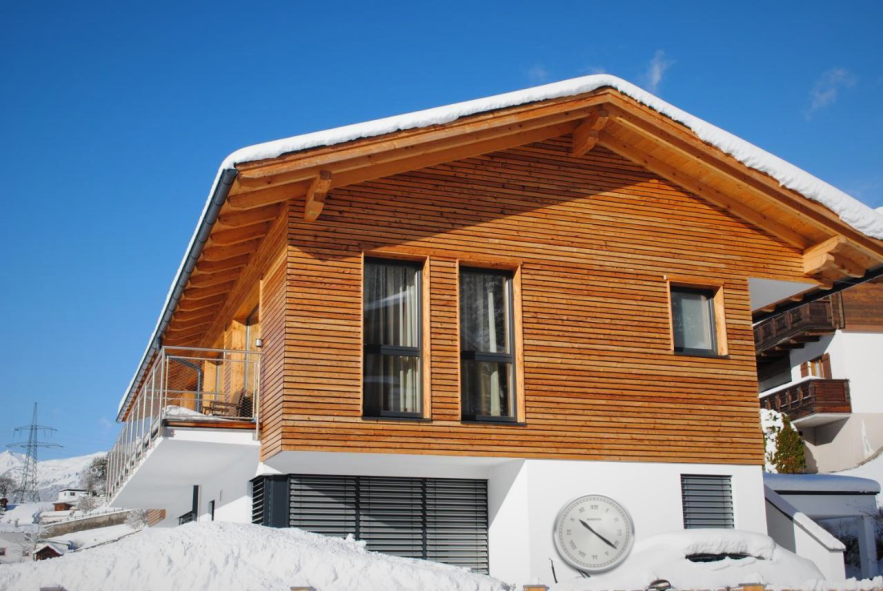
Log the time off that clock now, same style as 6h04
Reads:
10h21
